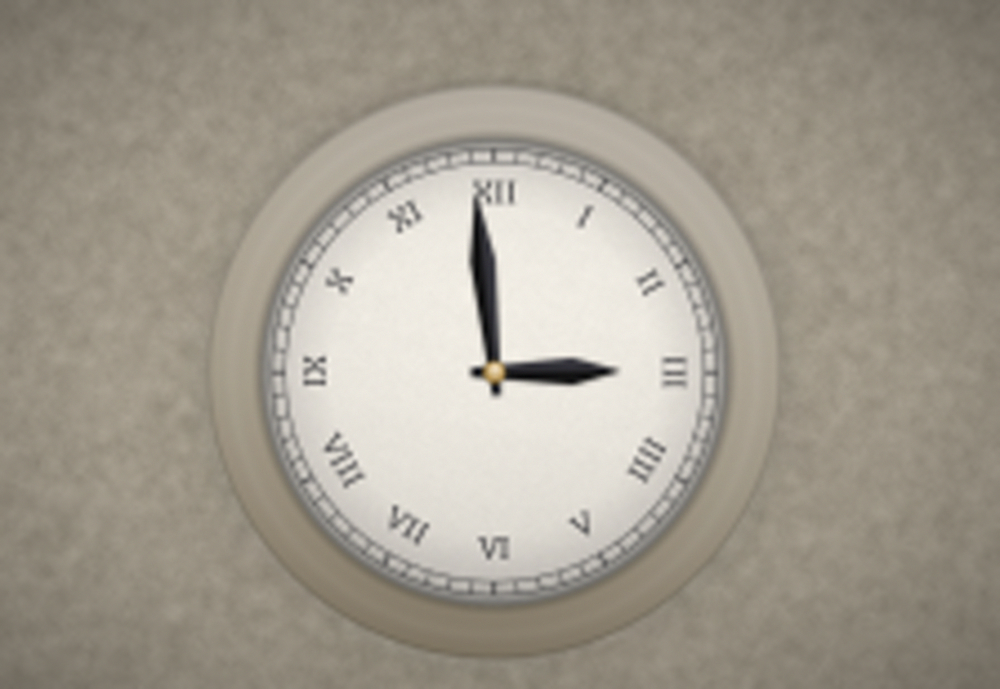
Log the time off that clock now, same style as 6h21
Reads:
2h59
